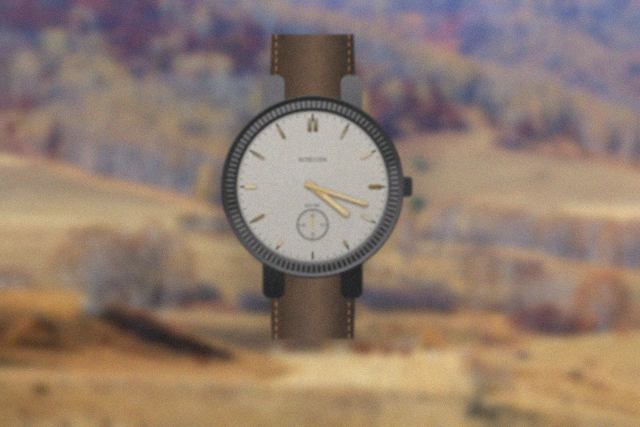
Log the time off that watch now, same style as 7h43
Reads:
4h18
